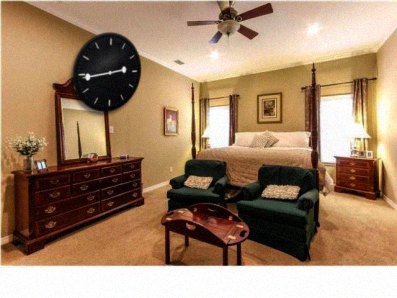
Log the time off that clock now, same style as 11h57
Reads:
2h44
